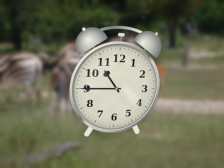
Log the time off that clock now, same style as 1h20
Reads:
10h45
